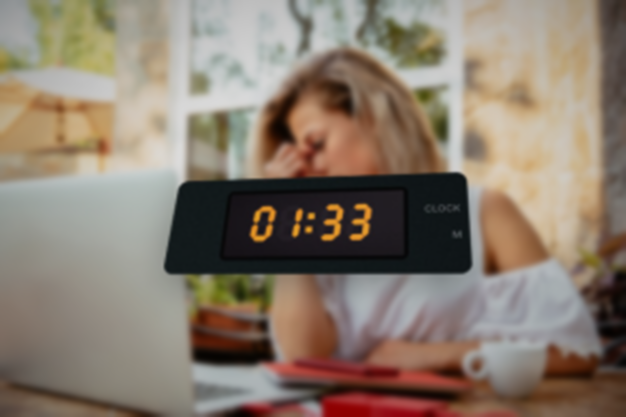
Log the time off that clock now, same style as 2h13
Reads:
1h33
